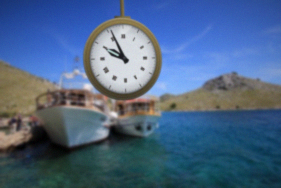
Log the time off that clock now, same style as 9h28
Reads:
9h56
